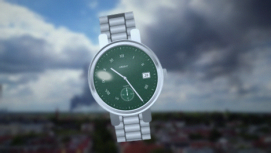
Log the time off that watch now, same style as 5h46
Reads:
10h25
